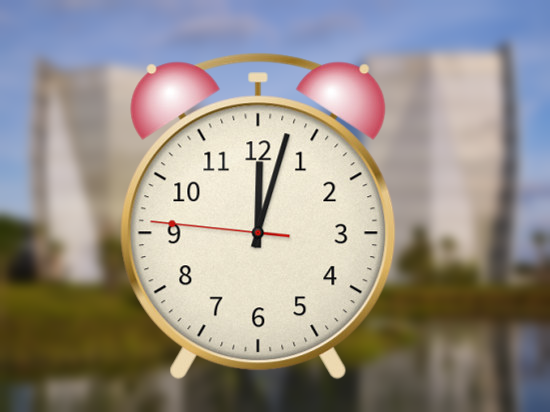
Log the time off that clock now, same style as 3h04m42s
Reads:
12h02m46s
